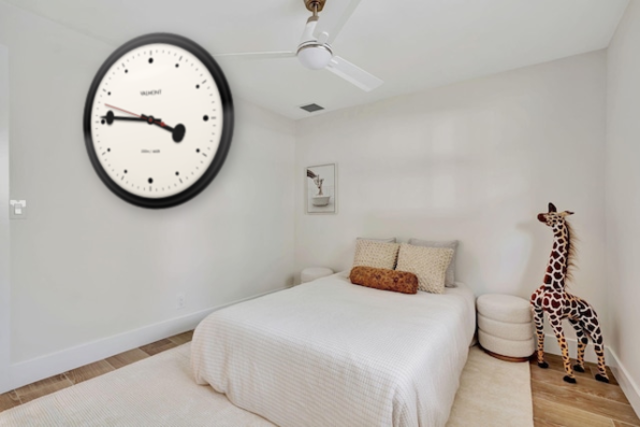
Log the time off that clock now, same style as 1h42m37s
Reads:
3h45m48s
